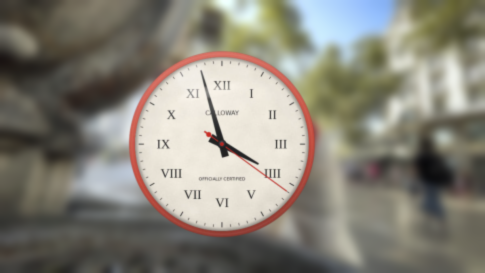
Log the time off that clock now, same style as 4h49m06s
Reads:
3h57m21s
